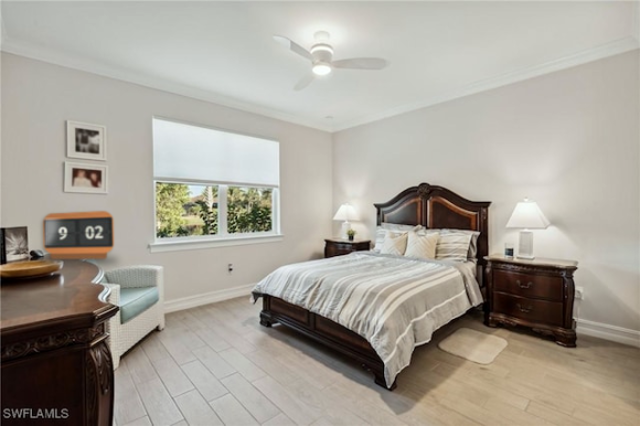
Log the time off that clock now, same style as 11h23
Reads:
9h02
